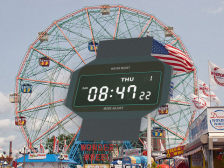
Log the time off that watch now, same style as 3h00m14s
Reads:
8h47m22s
